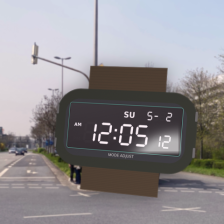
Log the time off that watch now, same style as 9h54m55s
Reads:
12h05m12s
